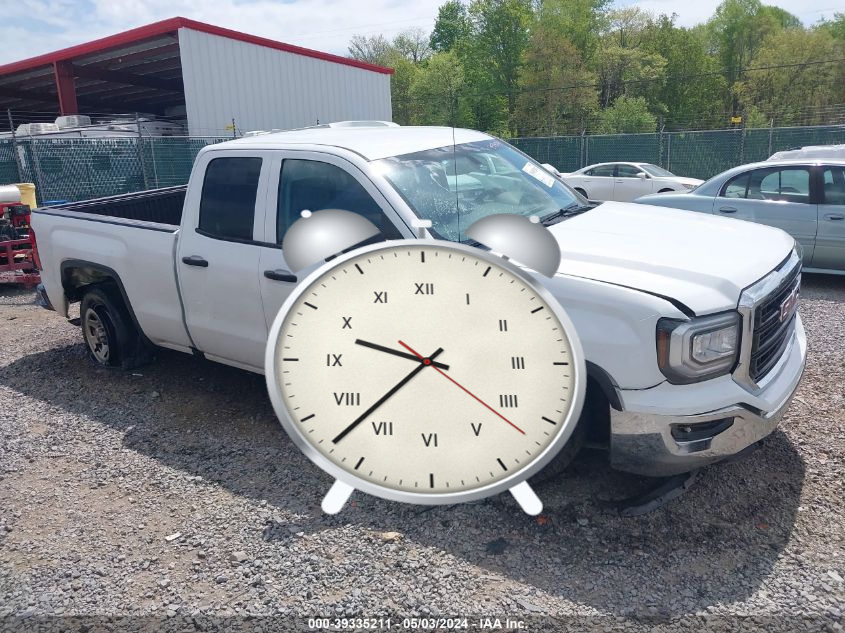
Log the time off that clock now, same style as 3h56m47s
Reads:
9h37m22s
